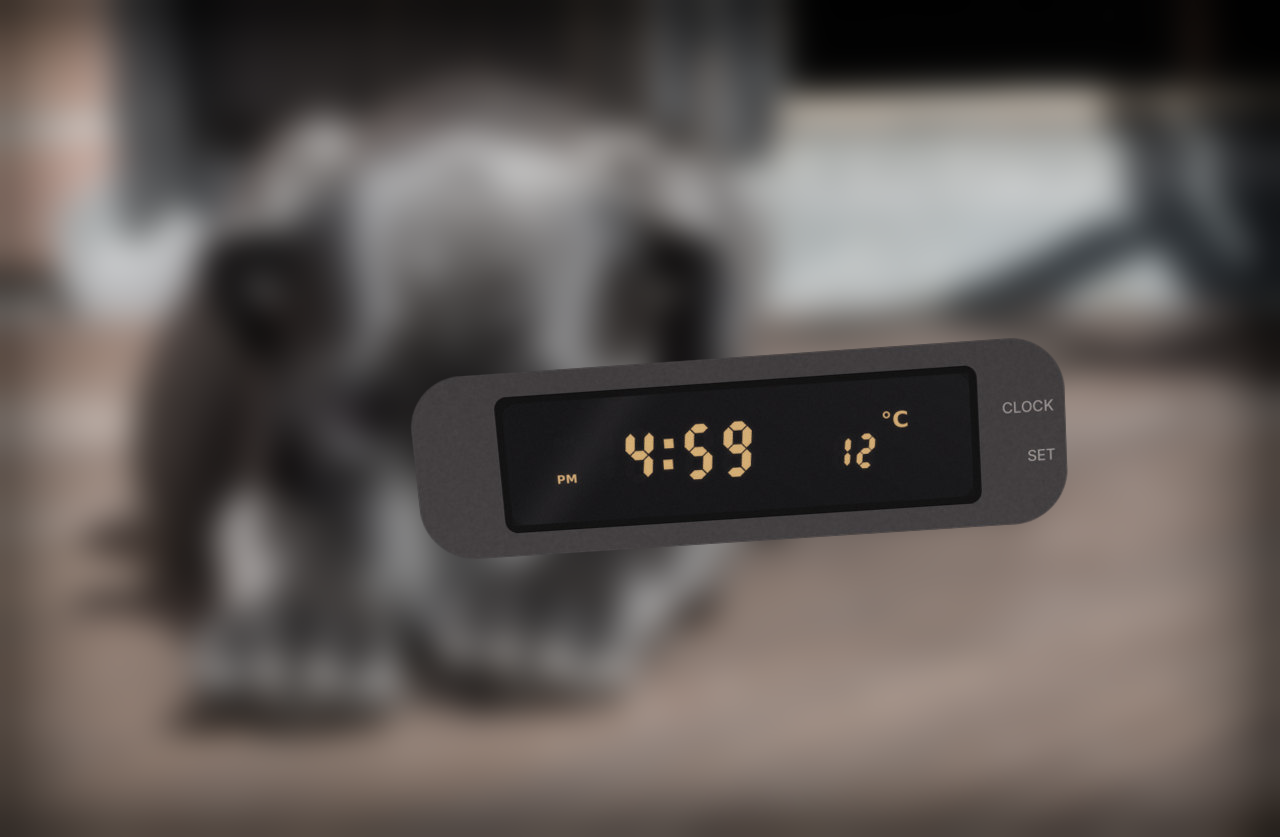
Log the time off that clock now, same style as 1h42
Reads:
4h59
